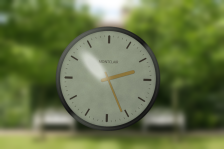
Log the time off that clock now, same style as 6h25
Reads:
2h26
